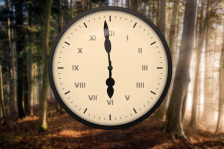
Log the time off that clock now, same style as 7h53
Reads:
5h59
